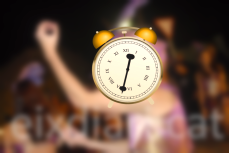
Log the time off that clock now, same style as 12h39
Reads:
12h33
